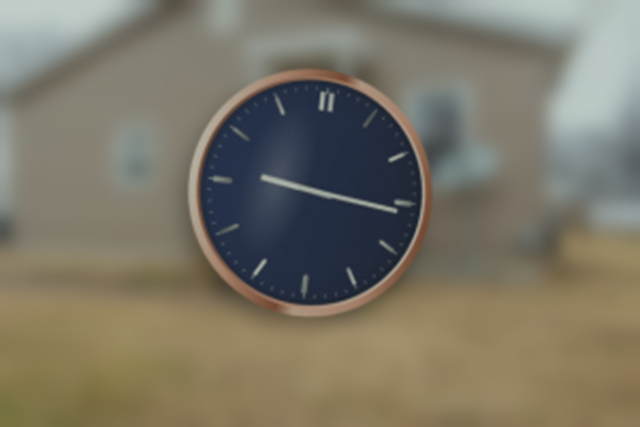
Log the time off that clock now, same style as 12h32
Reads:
9h16
